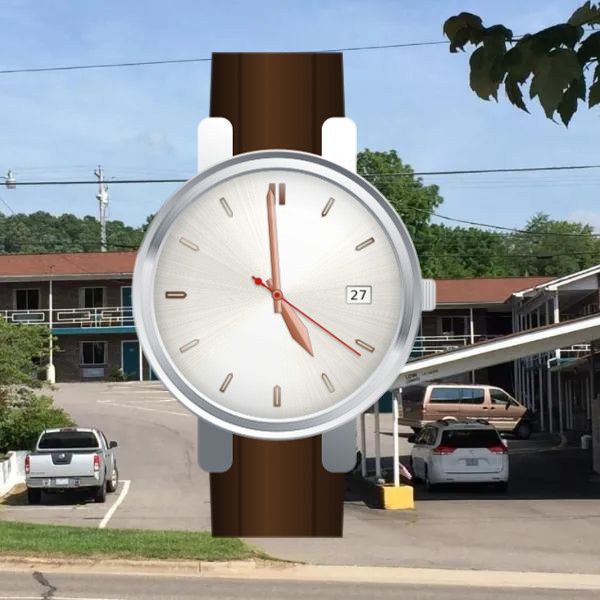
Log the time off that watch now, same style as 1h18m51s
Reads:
4h59m21s
